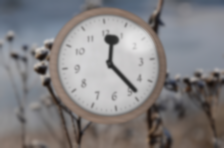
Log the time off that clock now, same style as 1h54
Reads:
12h24
